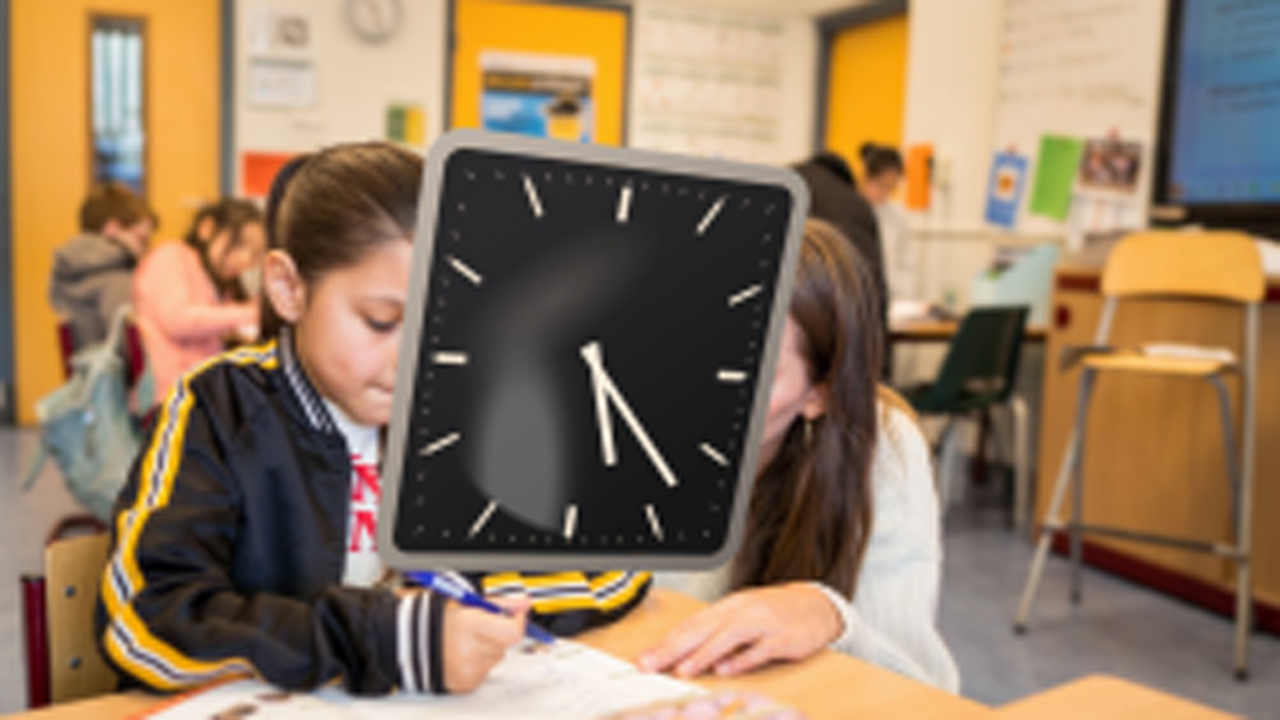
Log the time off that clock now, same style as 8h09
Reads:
5h23
